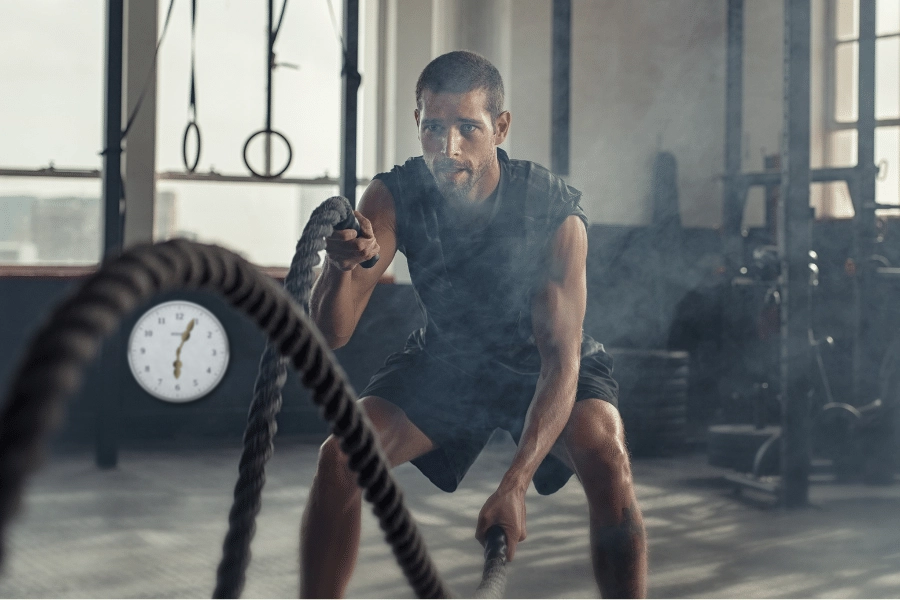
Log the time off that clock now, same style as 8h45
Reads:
6h04
